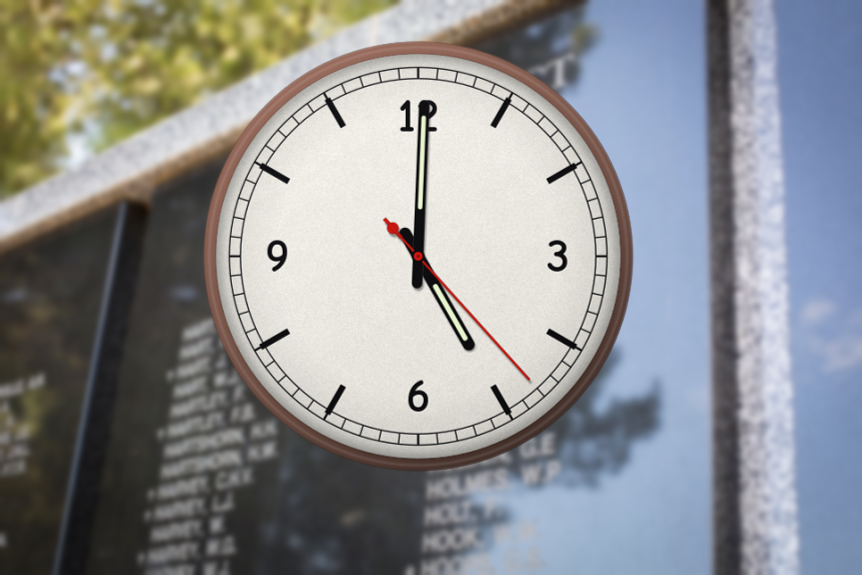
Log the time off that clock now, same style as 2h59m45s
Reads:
5h00m23s
